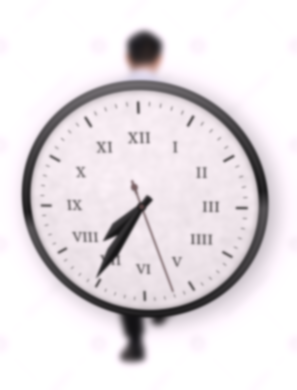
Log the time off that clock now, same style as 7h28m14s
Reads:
7h35m27s
